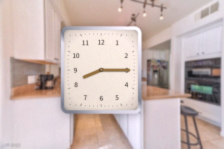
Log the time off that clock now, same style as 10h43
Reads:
8h15
